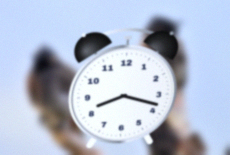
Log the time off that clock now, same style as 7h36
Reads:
8h18
